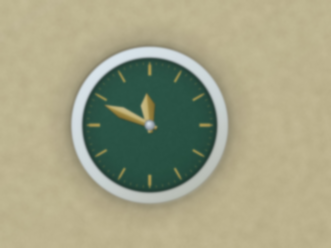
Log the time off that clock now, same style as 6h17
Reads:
11h49
